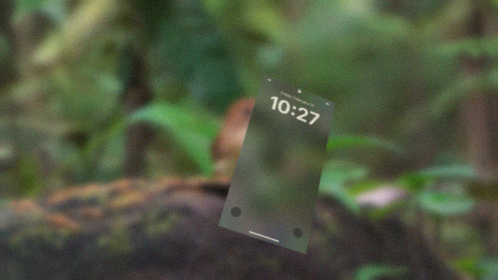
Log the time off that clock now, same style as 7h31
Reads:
10h27
